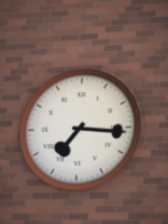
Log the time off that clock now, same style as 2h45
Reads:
7h16
